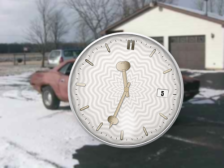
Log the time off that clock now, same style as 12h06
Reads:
11h33
